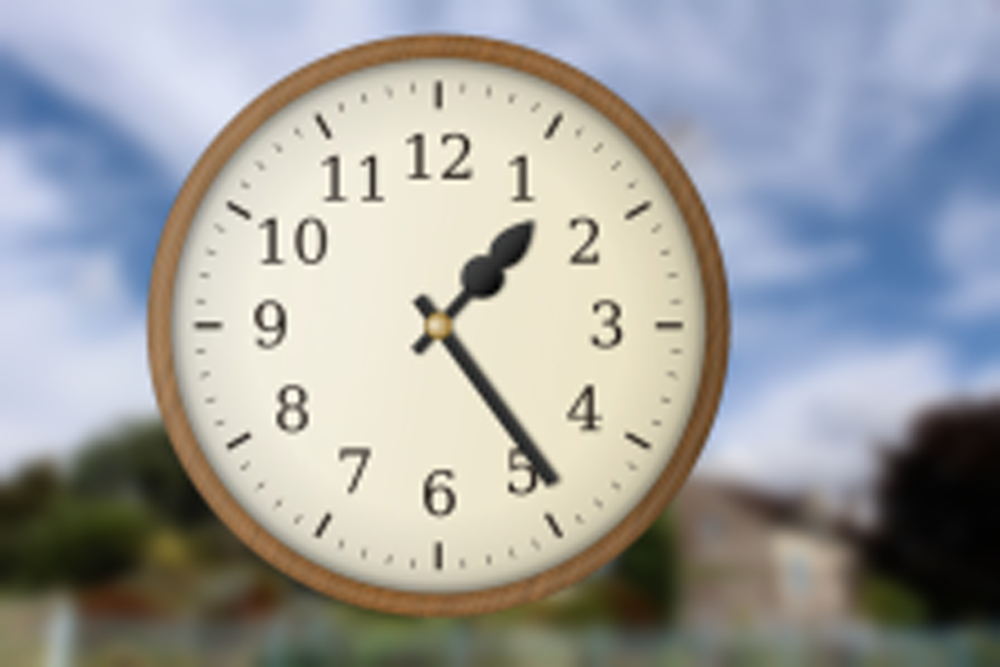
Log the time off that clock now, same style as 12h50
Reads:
1h24
